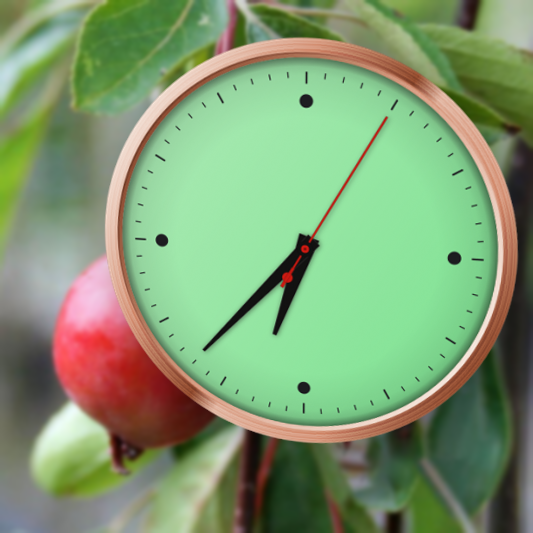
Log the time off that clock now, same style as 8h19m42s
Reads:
6h37m05s
